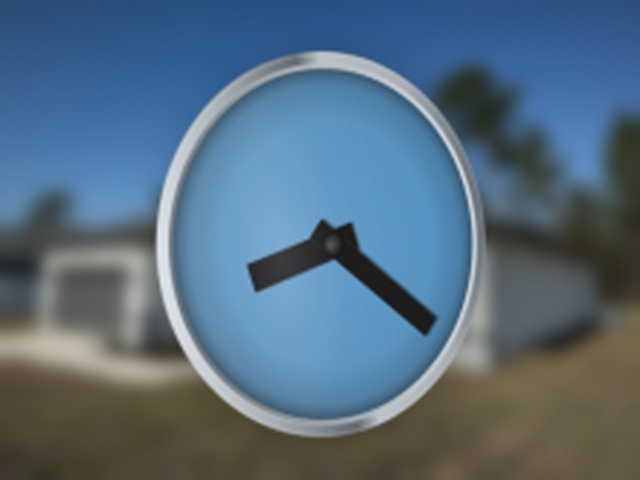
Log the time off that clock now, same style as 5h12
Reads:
8h21
